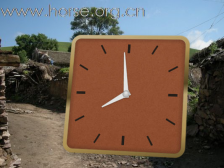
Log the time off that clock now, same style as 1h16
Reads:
7h59
